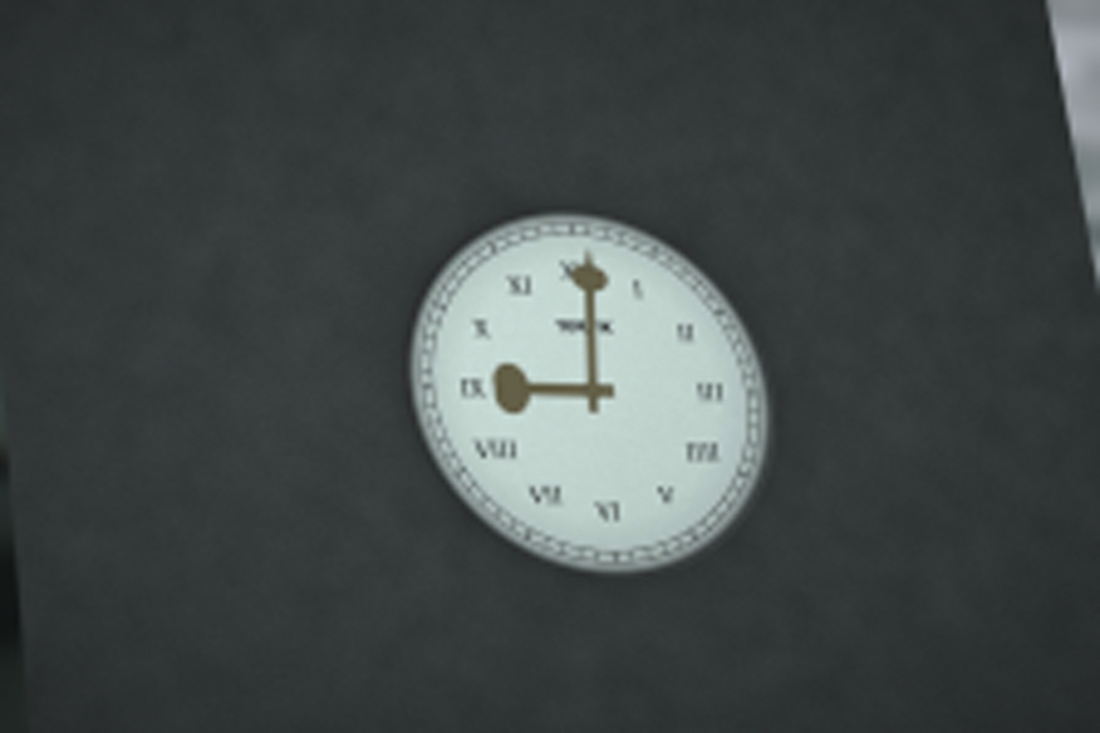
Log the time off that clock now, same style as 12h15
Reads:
9h01
